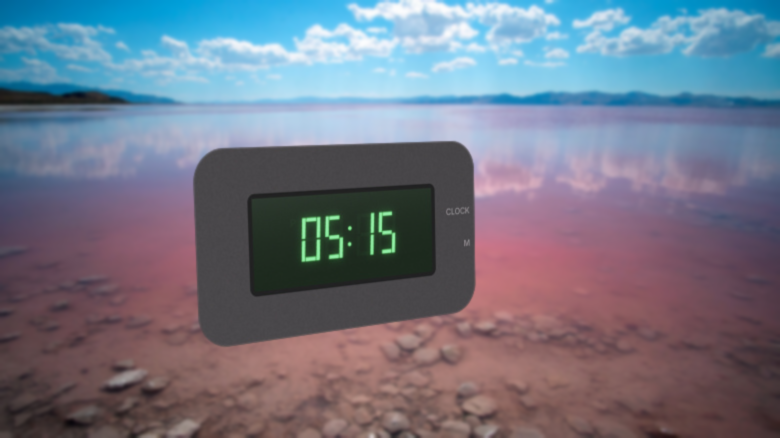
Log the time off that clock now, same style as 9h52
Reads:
5h15
